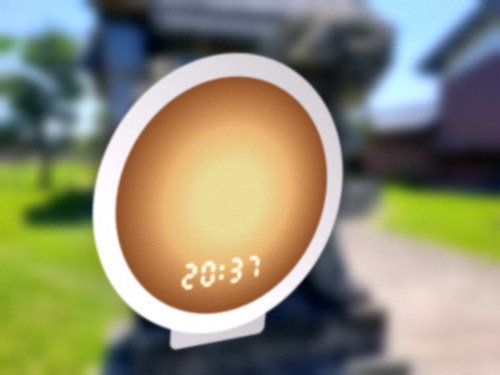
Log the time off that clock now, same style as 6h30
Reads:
20h37
